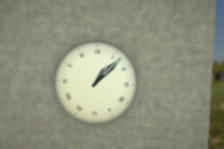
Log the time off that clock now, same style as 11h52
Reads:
1h07
